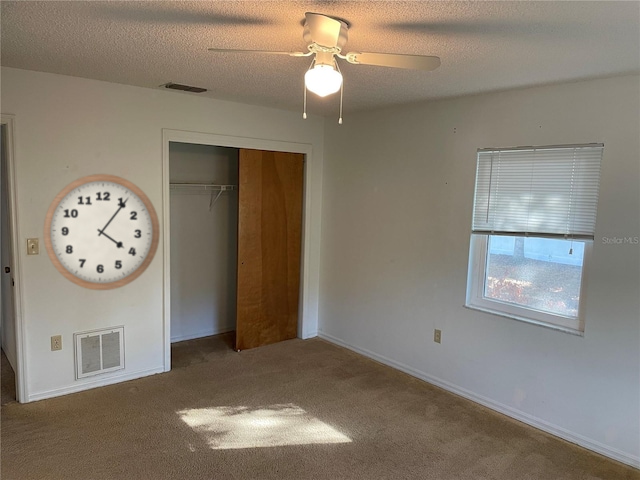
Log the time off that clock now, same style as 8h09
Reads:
4h06
